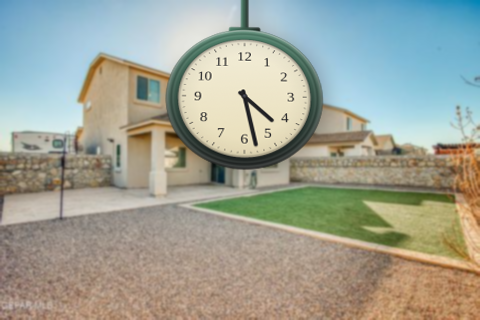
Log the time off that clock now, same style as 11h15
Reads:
4h28
